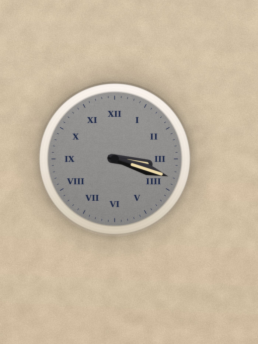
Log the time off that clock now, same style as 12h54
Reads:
3h18
